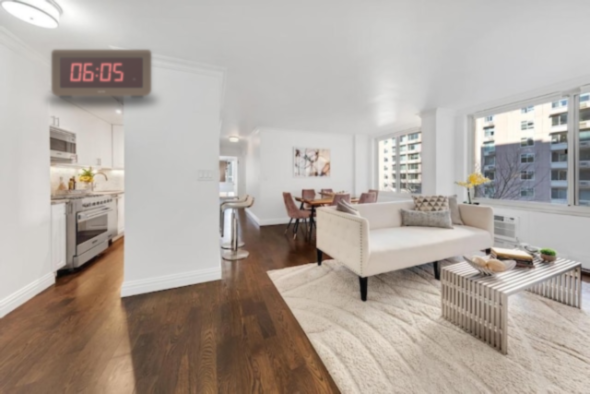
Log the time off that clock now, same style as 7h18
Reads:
6h05
